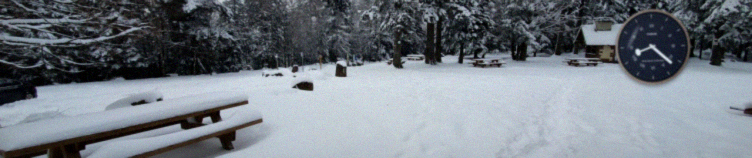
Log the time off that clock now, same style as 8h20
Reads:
8h22
